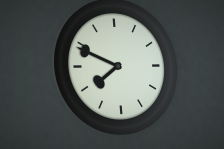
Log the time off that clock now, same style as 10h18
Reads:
7h49
